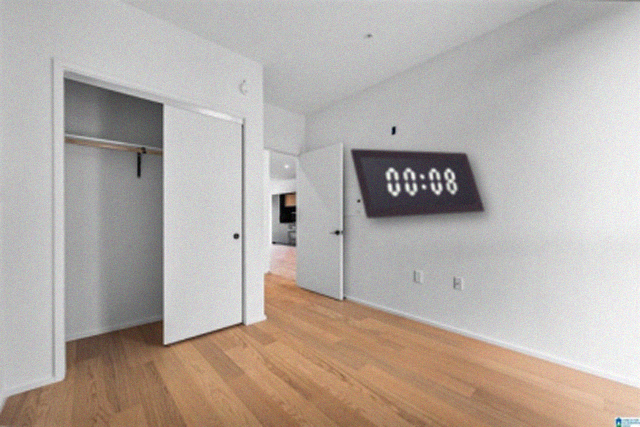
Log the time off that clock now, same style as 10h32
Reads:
0h08
